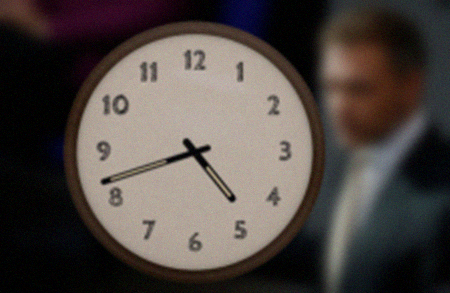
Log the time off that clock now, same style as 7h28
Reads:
4h42
